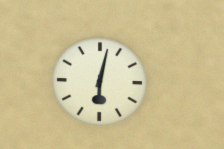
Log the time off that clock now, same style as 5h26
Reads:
6h02
